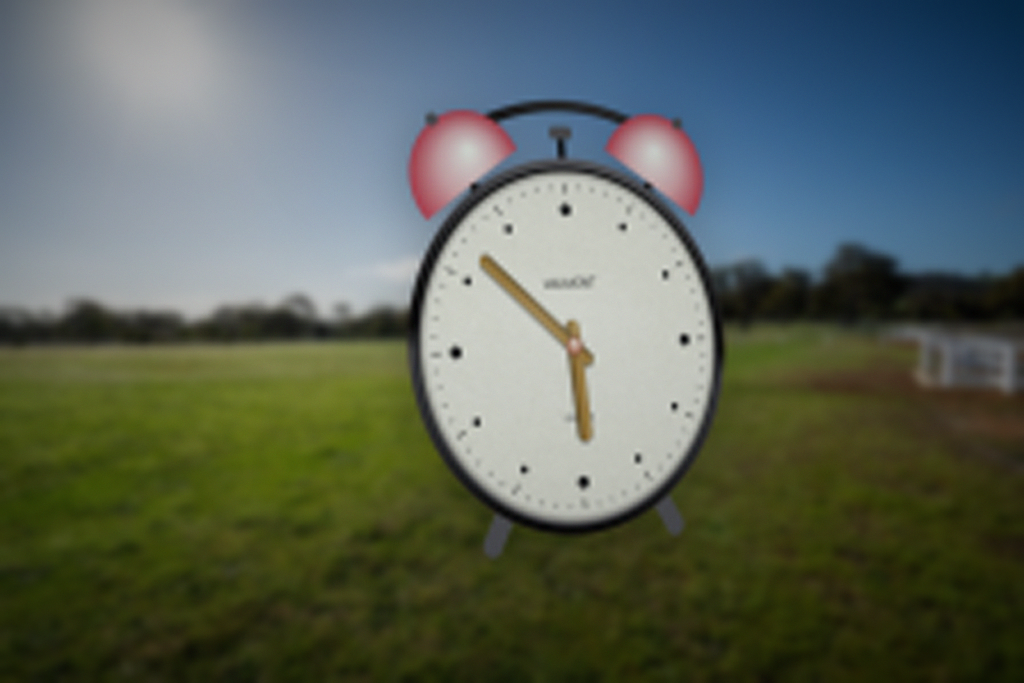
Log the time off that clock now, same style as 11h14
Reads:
5h52
